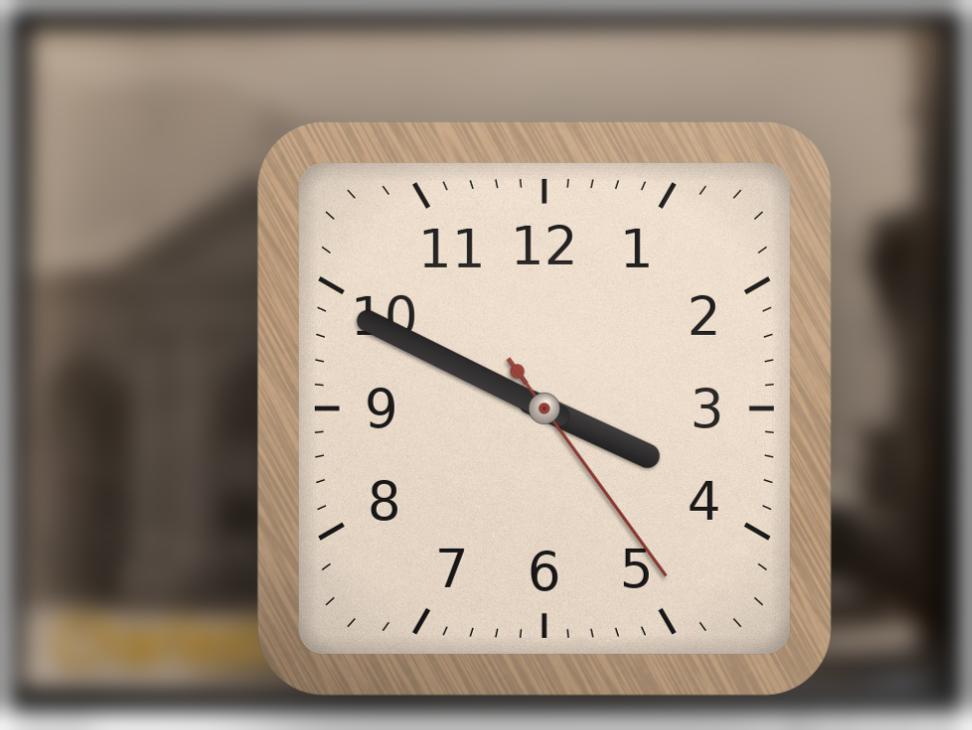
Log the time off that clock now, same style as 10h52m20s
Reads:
3h49m24s
